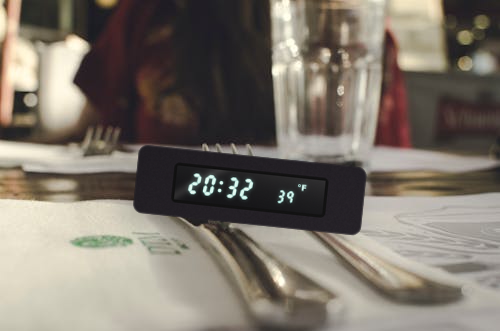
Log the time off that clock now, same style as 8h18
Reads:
20h32
